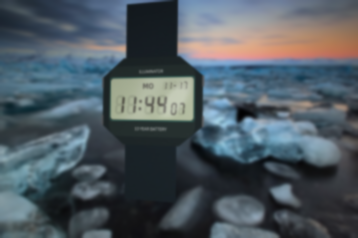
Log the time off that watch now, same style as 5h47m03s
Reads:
11h44m07s
